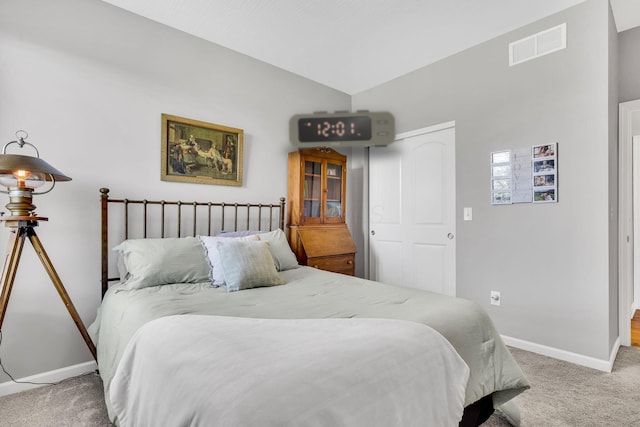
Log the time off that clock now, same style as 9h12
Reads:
12h01
